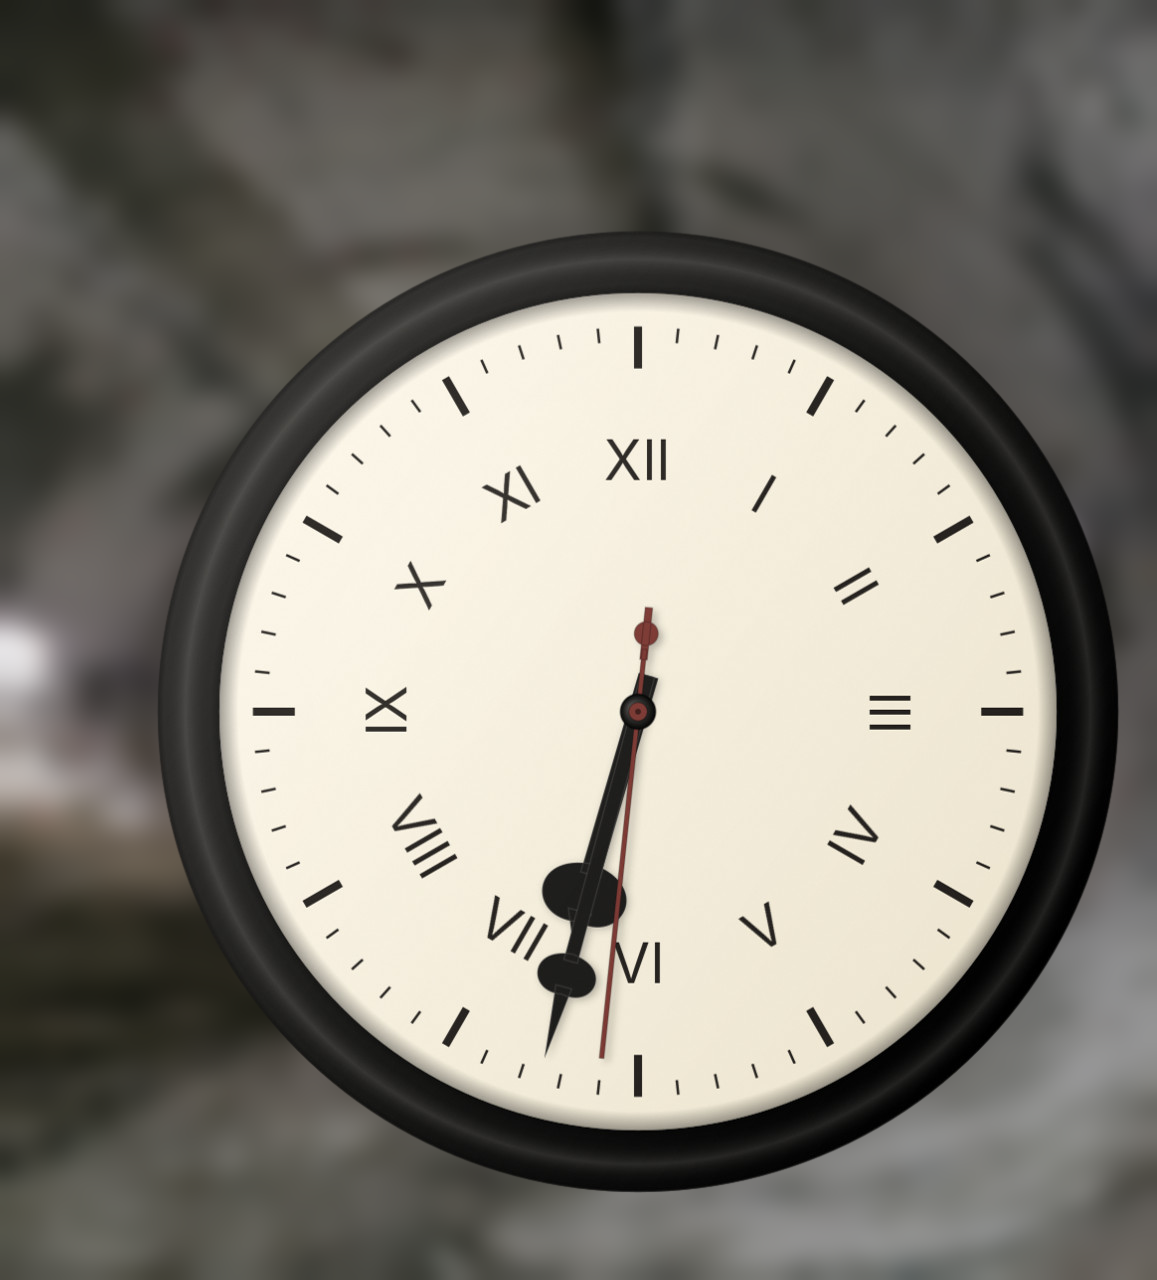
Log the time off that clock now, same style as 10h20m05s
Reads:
6h32m31s
